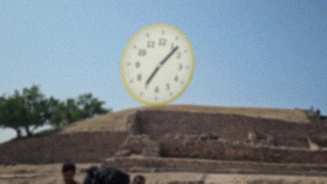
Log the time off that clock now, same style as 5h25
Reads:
7h07
